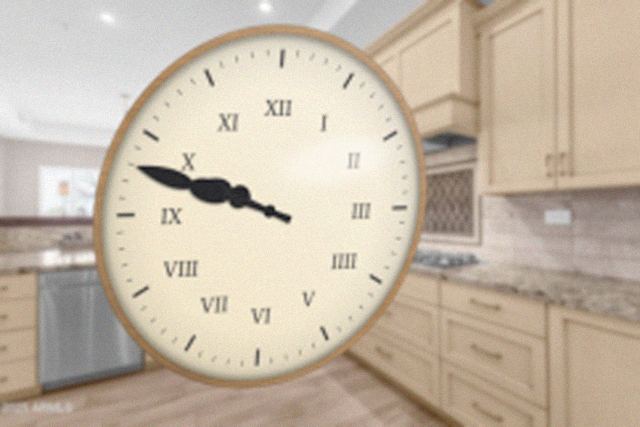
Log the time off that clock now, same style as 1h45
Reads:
9h48
